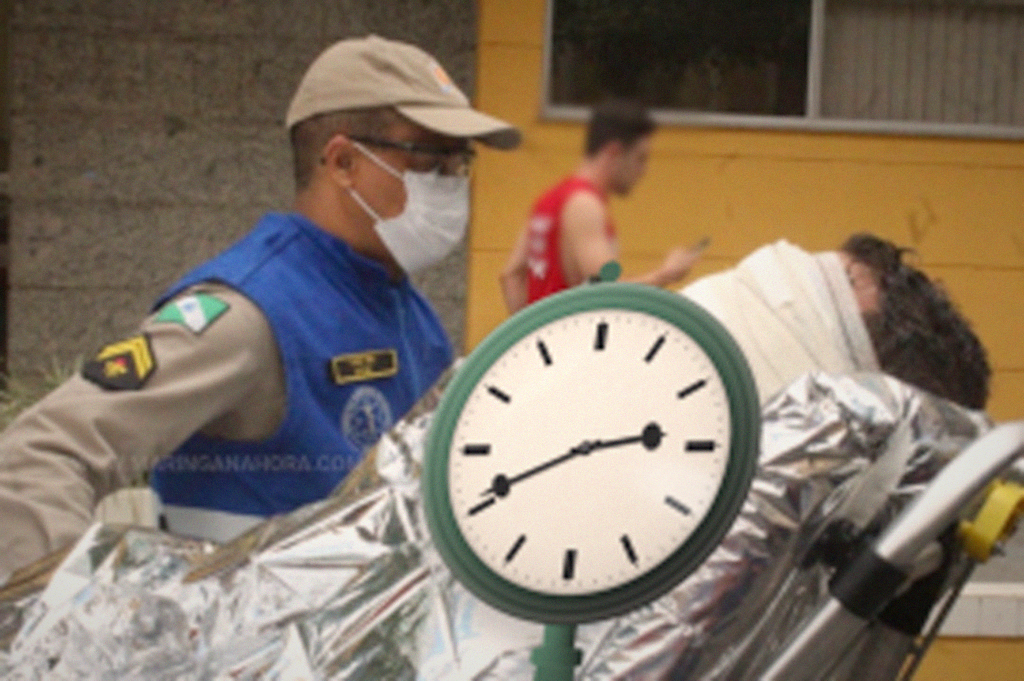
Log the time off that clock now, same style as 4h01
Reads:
2h41
